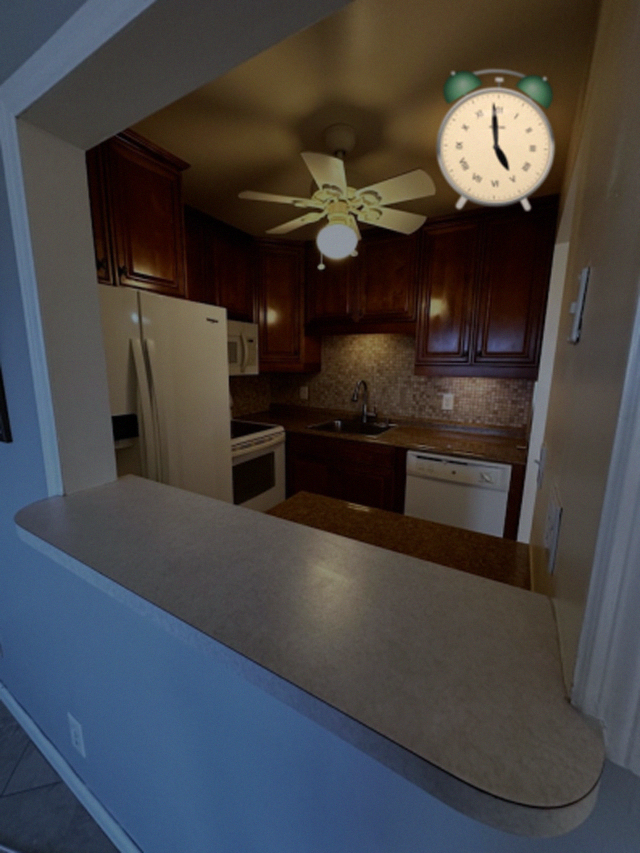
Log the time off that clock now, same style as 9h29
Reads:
4h59
